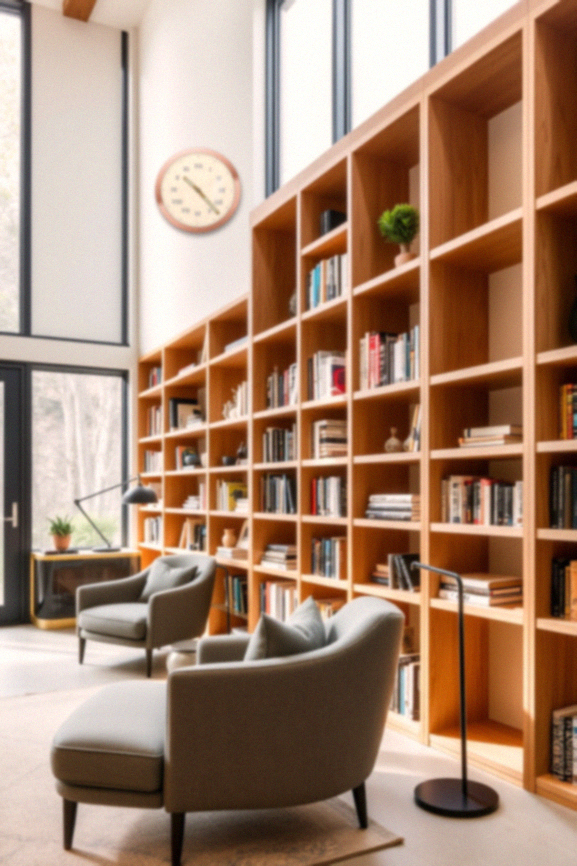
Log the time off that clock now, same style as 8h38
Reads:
10h23
